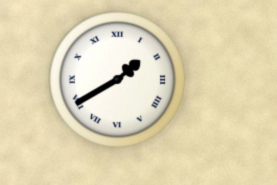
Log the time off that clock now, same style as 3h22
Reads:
1h40
